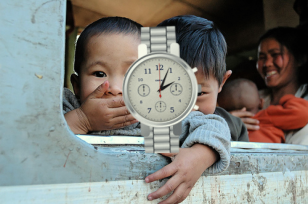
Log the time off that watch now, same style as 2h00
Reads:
2h04
